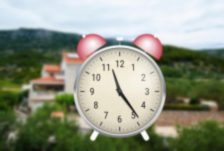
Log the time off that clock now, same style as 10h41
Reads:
11h24
